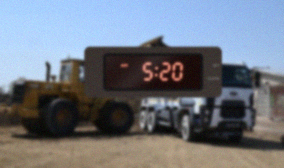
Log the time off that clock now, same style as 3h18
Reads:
5h20
